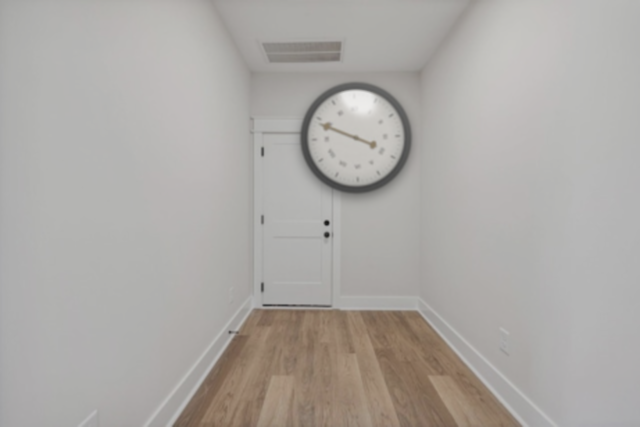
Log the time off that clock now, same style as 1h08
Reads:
3h49
